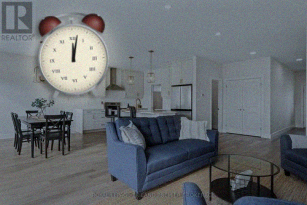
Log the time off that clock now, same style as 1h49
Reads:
12h02
